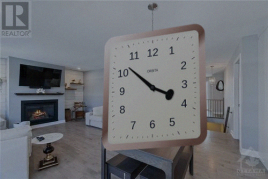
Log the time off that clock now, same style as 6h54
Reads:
3h52
